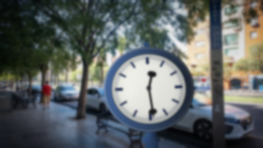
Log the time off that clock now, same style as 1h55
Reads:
12h29
